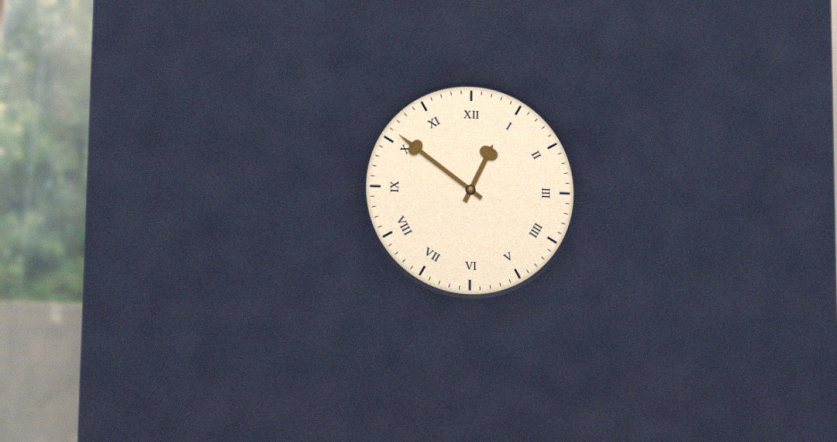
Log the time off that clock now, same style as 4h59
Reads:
12h51
